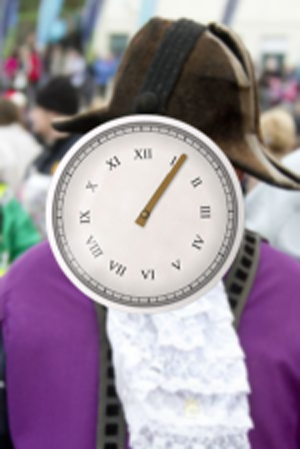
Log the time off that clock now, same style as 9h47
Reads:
1h06
